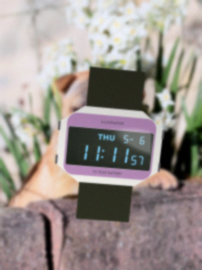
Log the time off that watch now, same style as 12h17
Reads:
11h11
